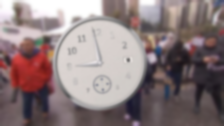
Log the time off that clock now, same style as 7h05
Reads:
8h59
